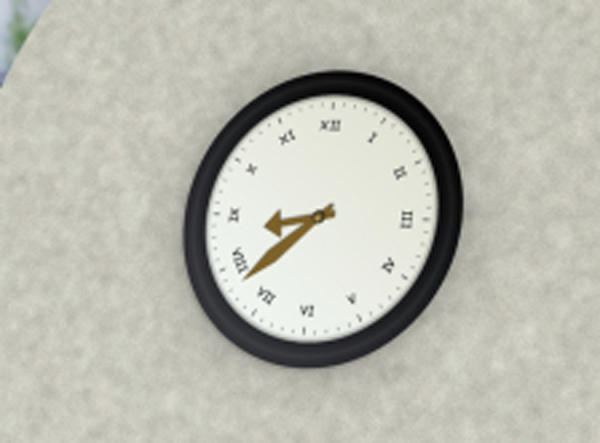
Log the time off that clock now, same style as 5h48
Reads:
8h38
